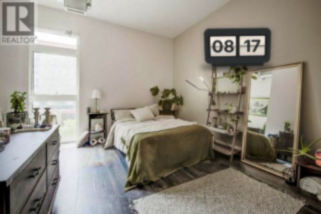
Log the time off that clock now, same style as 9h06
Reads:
8h17
